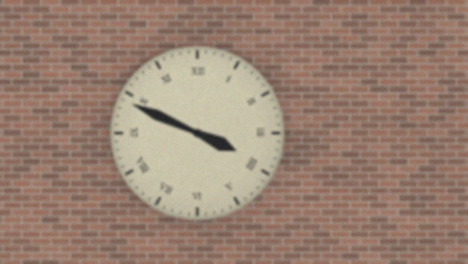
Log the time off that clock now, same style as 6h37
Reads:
3h49
